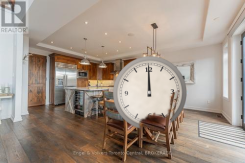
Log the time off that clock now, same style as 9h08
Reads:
12h00
